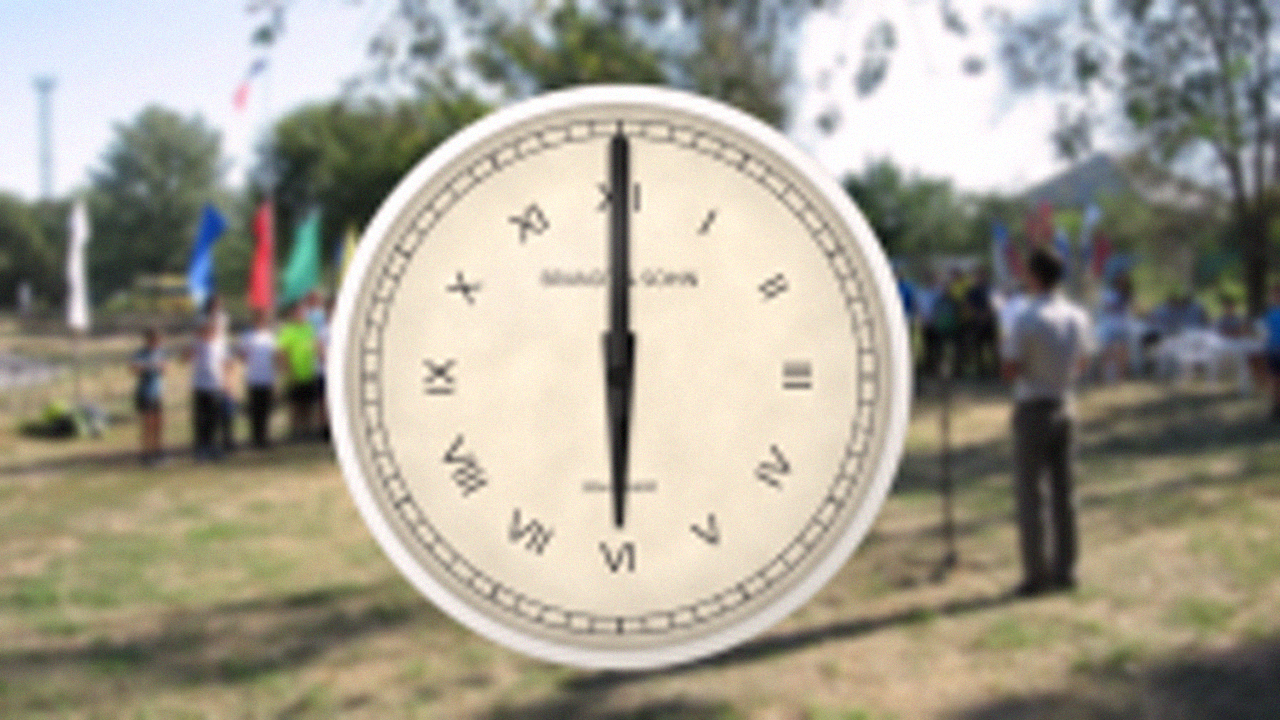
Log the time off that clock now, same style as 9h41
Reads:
6h00
